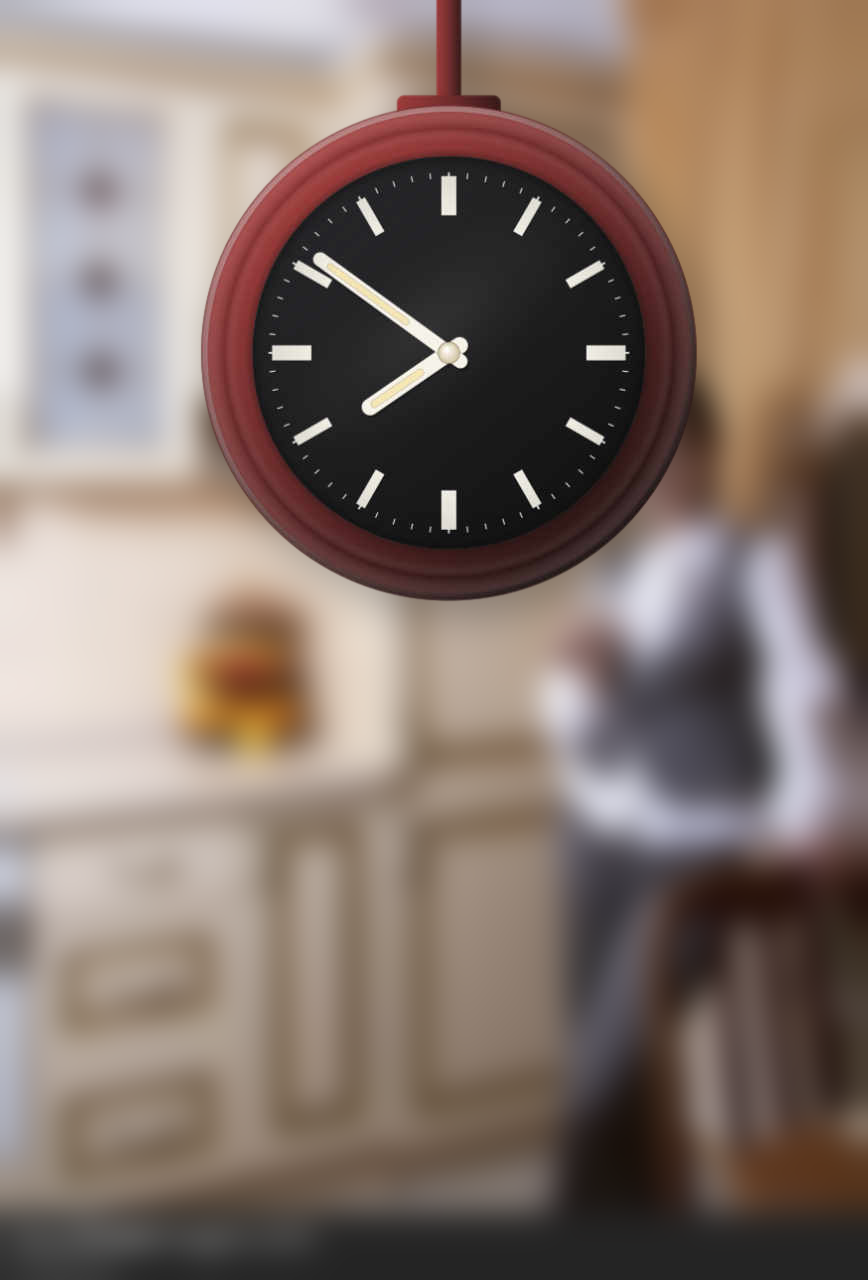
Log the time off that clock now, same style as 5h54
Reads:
7h51
